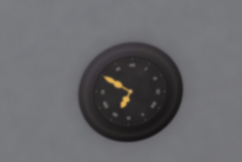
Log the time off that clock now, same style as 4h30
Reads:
6h50
